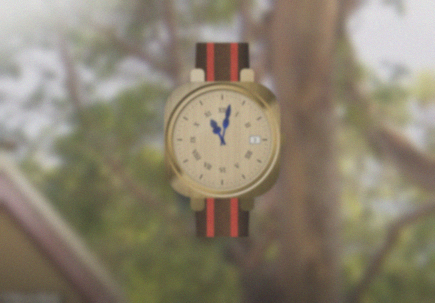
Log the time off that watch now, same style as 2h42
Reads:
11h02
